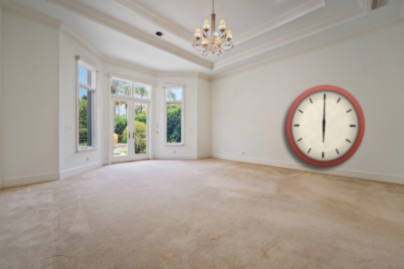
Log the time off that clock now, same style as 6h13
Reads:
6h00
